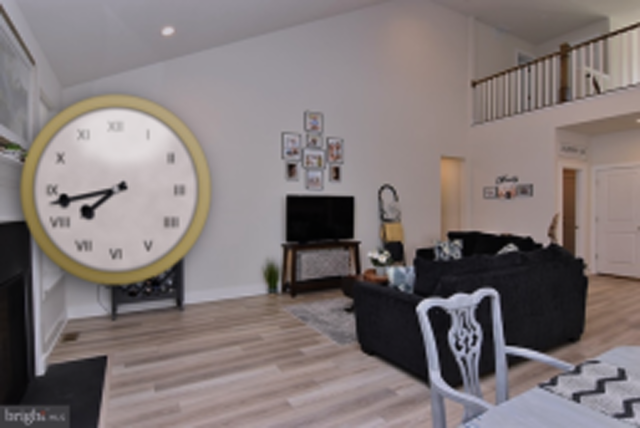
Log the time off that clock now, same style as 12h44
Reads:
7h43
